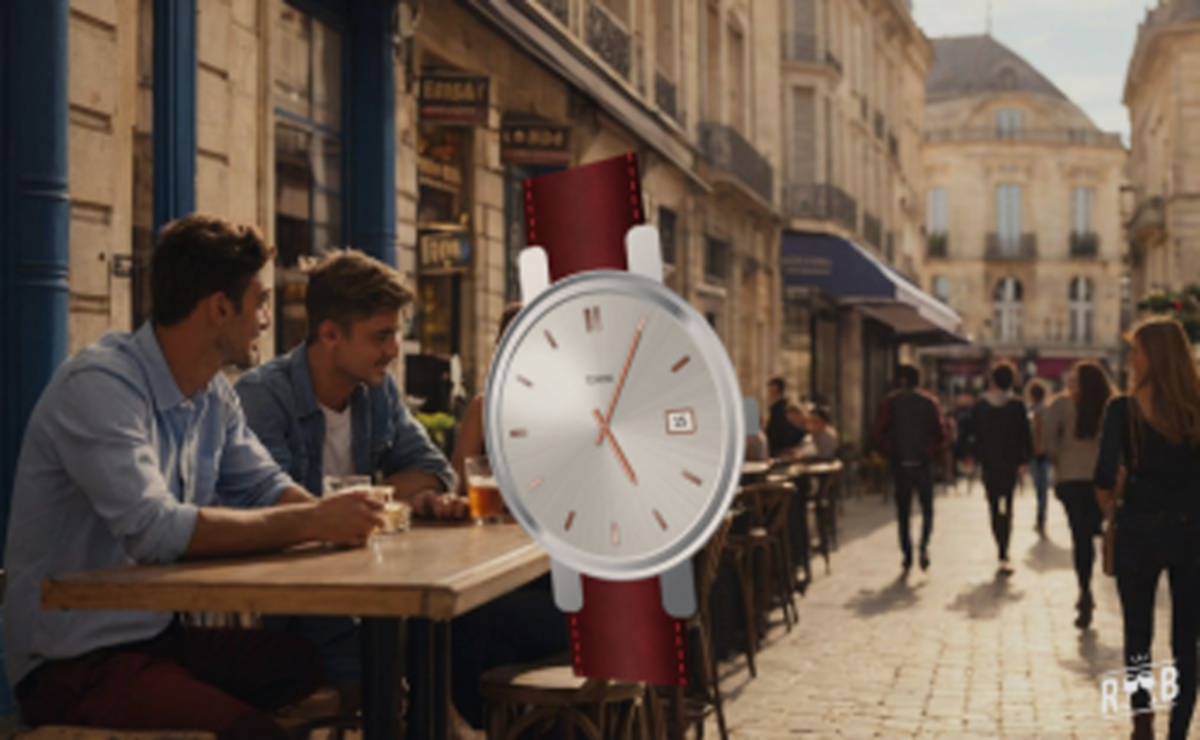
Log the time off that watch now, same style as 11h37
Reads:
5h05
